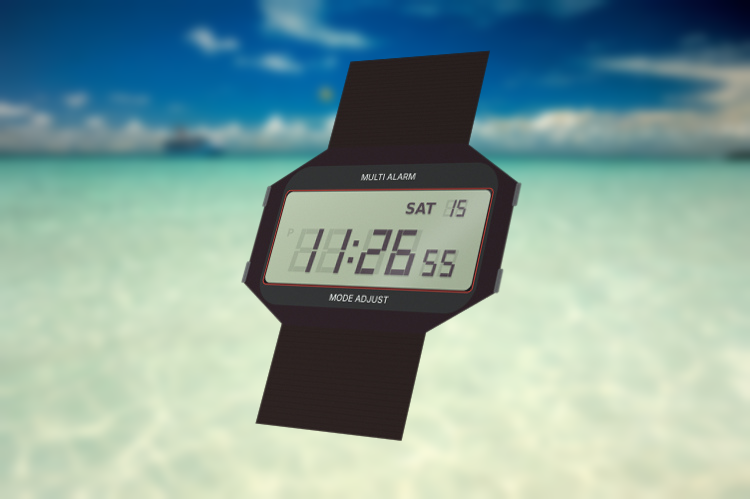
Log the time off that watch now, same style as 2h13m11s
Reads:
11h26m55s
